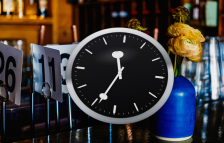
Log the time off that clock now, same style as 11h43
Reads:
11h34
